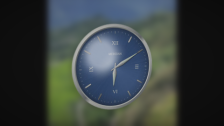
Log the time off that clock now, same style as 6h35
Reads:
6h10
